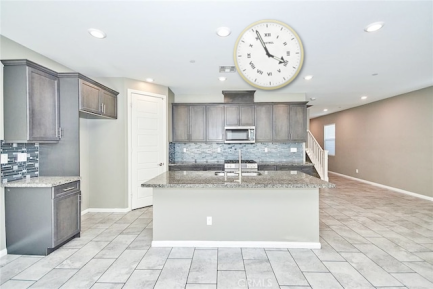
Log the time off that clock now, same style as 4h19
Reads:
3h56
